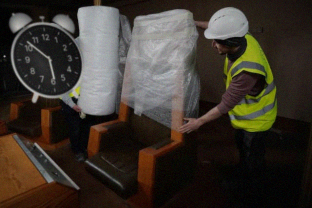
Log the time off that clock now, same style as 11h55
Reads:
5h52
